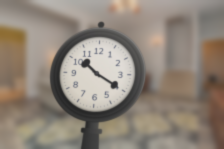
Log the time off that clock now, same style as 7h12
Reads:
10h20
